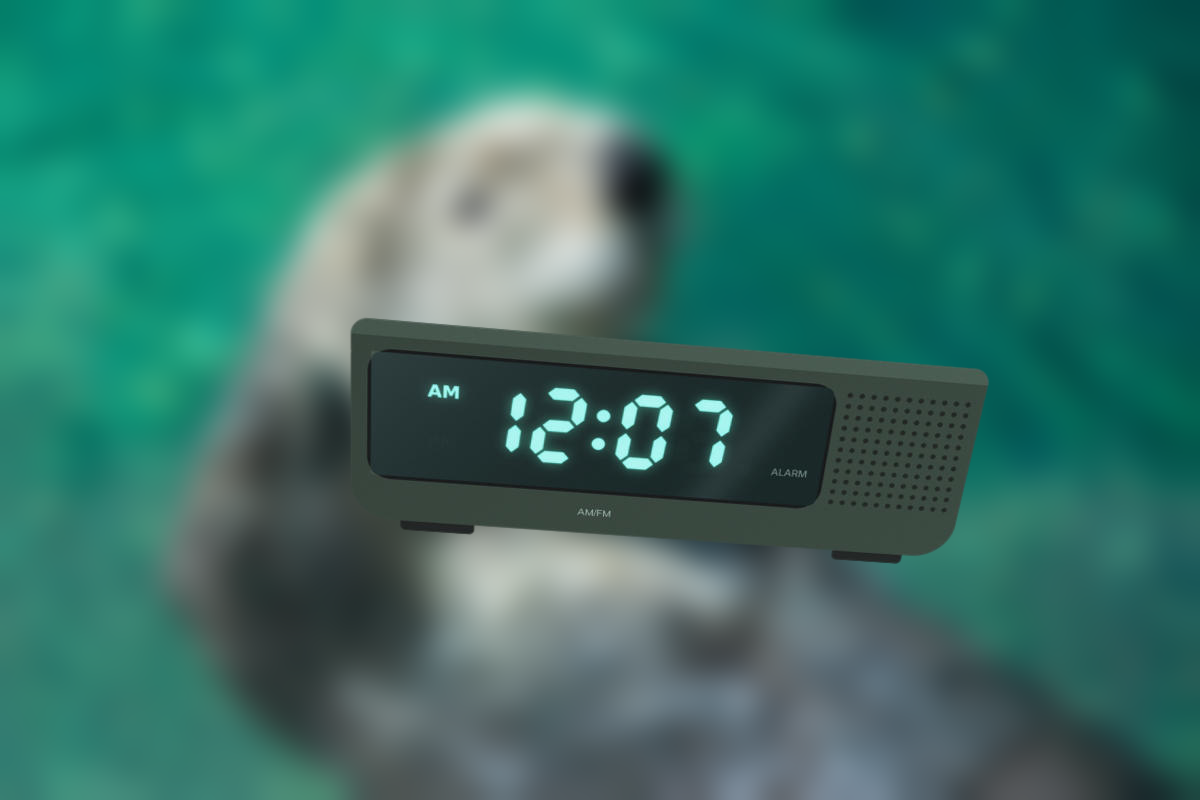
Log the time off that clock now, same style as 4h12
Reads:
12h07
